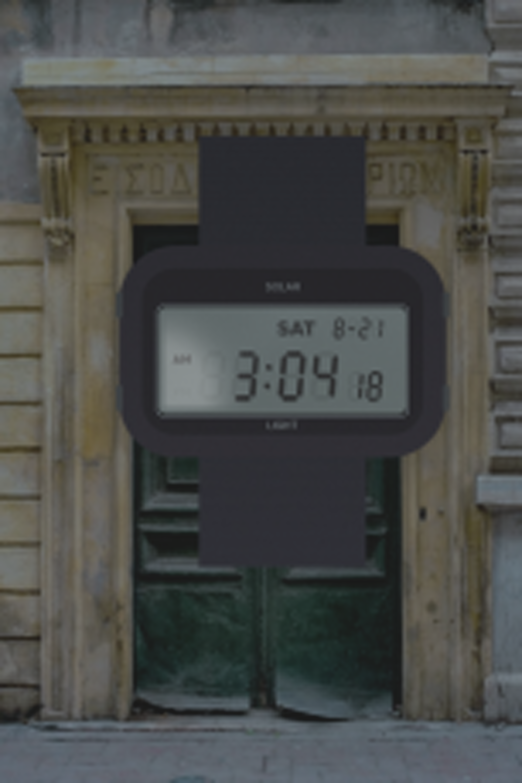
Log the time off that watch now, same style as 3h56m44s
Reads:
3h04m18s
